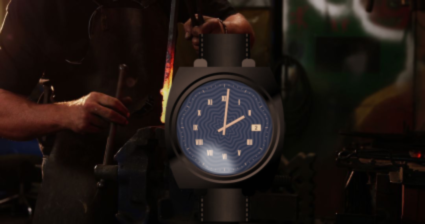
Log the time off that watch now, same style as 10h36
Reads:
2h01
